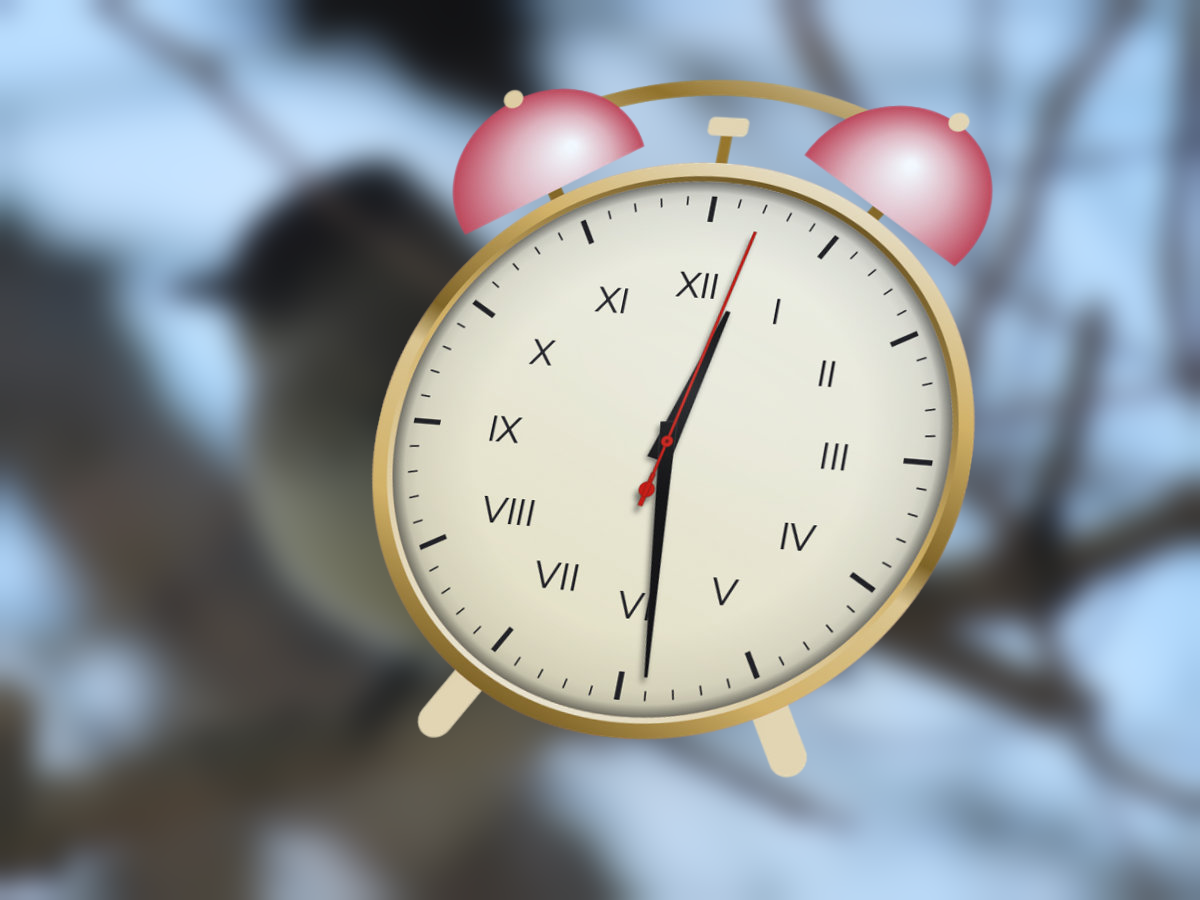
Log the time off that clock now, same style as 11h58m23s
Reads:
12h29m02s
